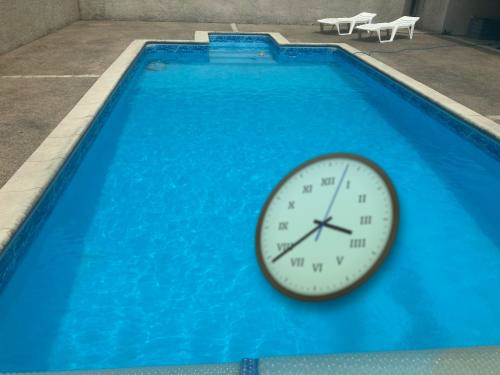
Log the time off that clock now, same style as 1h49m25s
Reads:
3h39m03s
